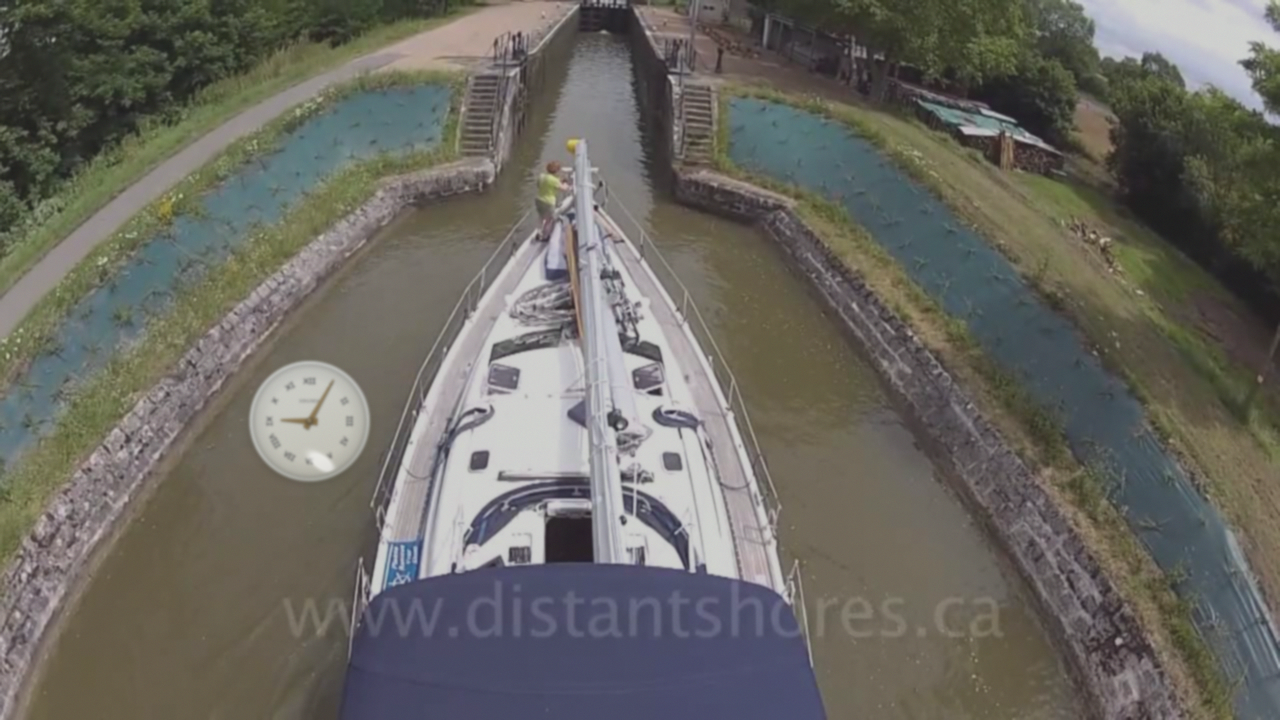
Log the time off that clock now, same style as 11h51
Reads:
9h05
